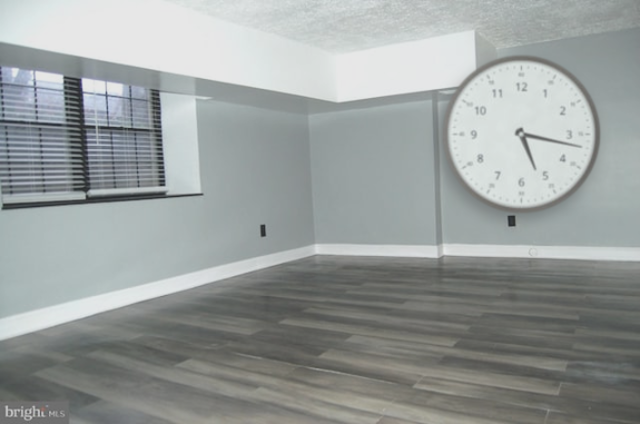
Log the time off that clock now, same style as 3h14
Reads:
5h17
